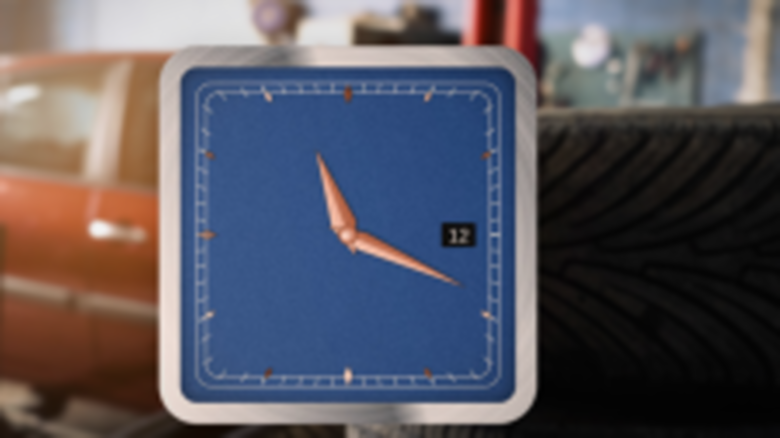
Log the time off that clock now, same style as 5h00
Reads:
11h19
